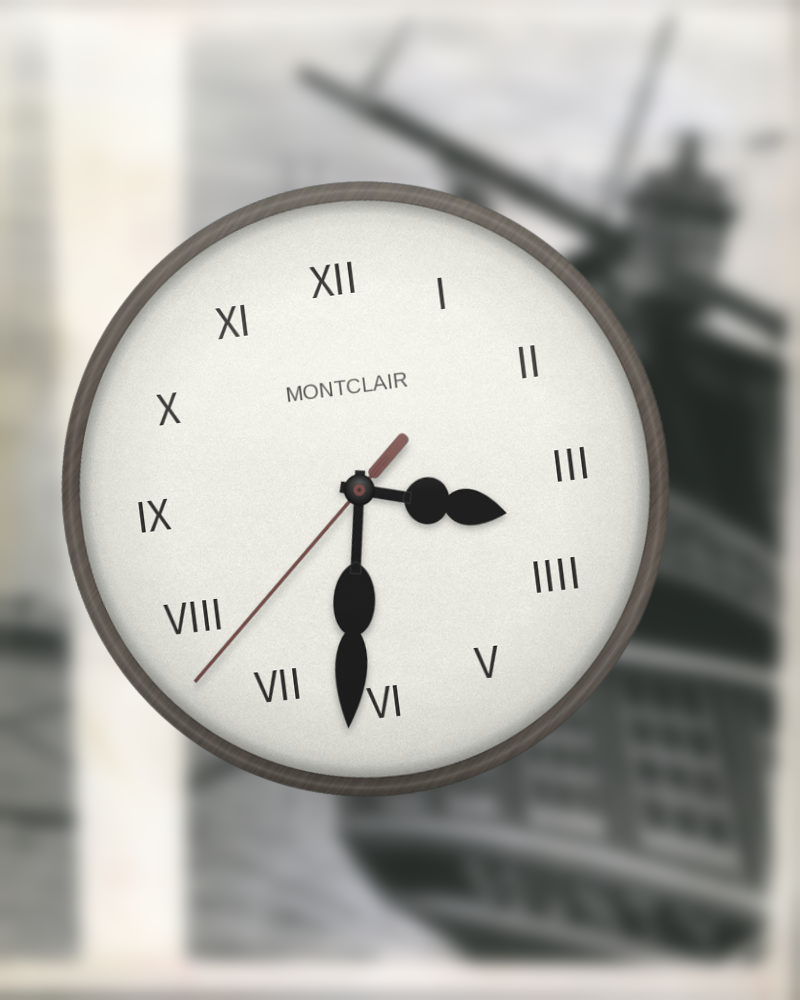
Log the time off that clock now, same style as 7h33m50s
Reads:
3h31m38s
